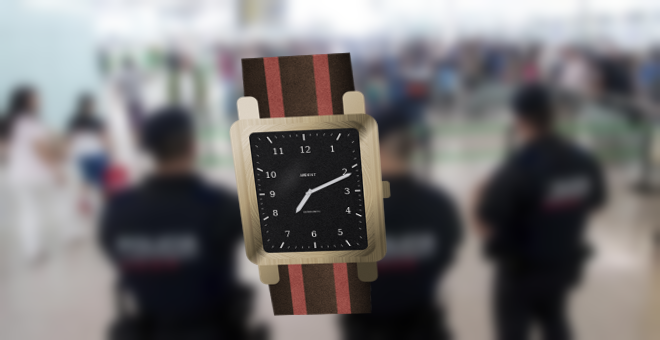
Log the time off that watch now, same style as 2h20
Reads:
7h11
